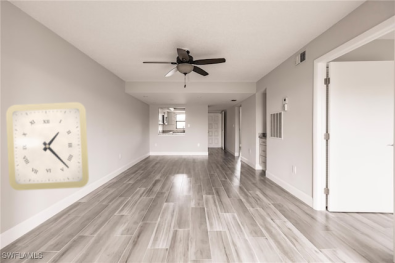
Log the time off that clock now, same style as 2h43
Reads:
1h23
